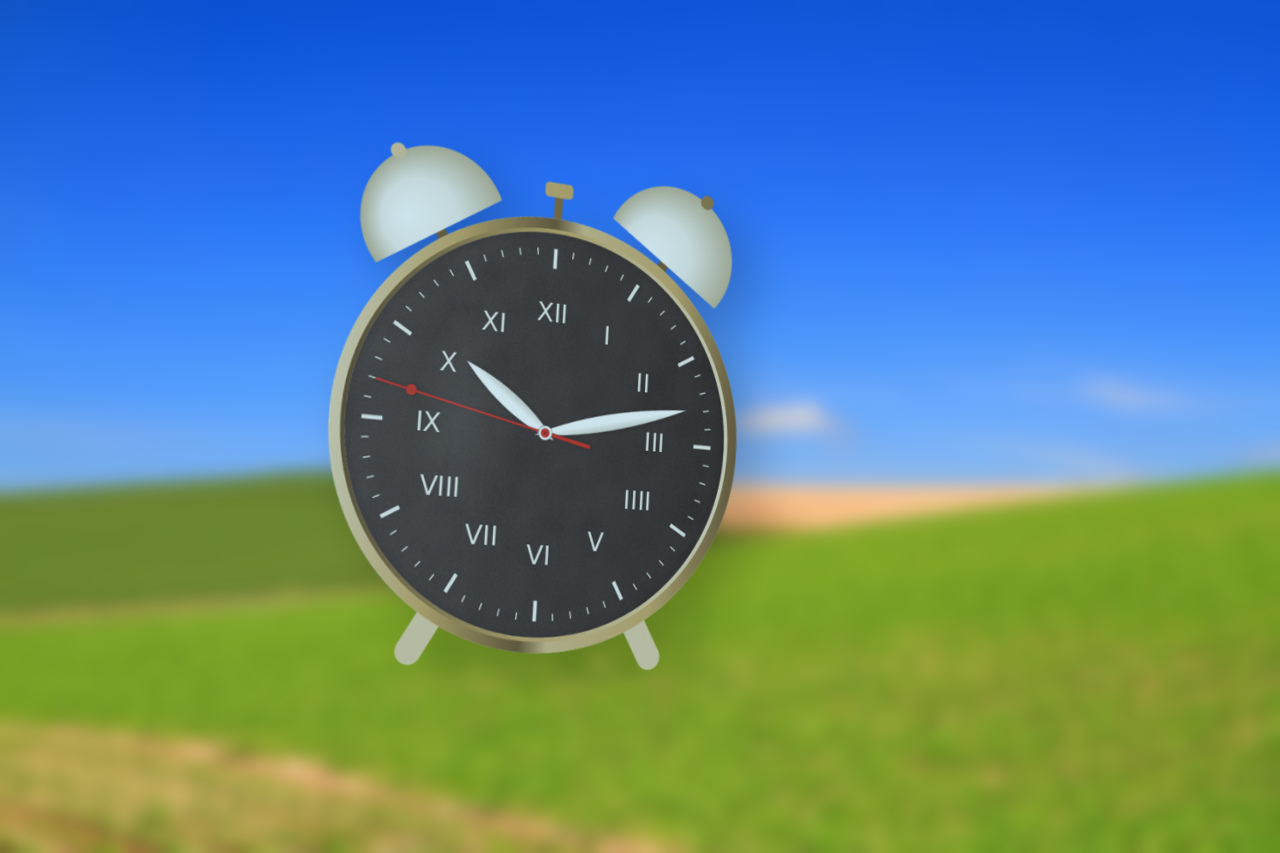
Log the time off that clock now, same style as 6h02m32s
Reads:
10h12m47s
